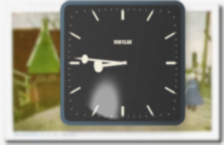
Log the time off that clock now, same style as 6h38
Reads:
8h46
